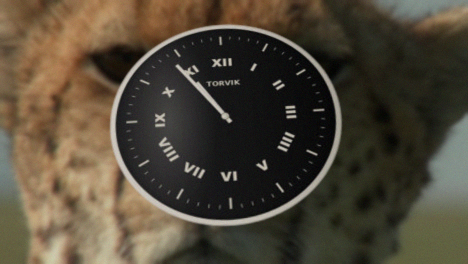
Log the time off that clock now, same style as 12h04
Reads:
10h54
